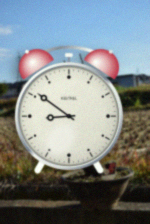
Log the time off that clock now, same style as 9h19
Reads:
8h51
